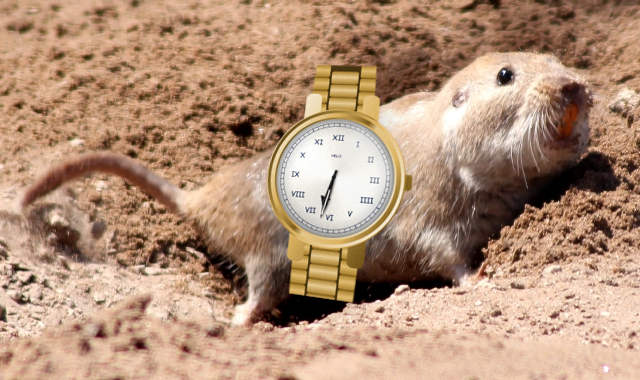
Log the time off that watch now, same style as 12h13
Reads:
6h32
